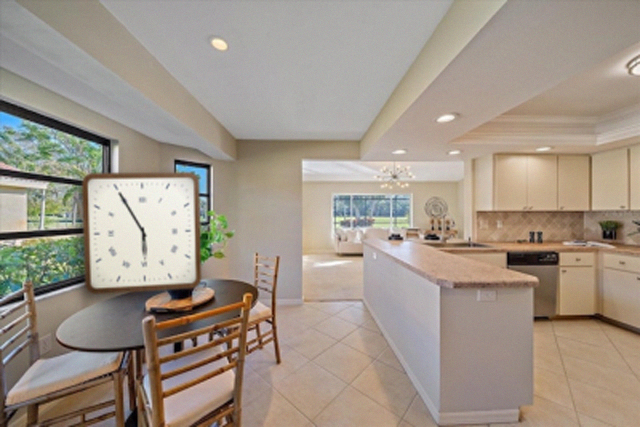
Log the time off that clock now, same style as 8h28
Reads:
5h55
